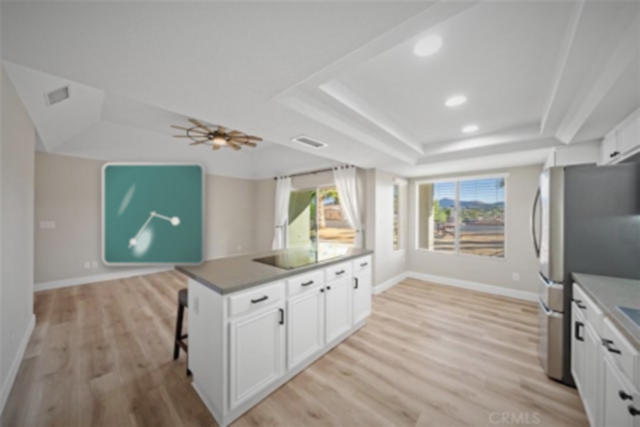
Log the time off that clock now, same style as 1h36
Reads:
3h36
